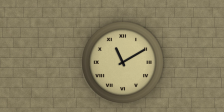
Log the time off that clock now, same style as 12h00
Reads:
11h10
